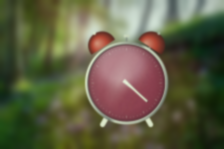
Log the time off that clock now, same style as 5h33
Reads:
4h22
